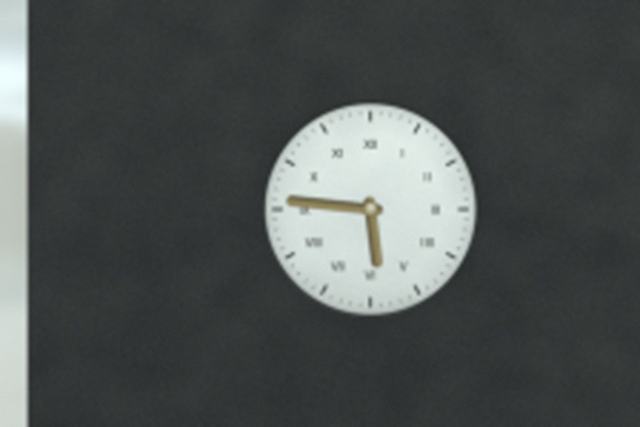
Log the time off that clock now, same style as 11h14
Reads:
5h46
